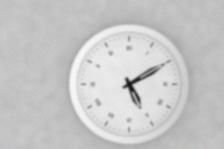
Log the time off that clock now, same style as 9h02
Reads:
5h10
